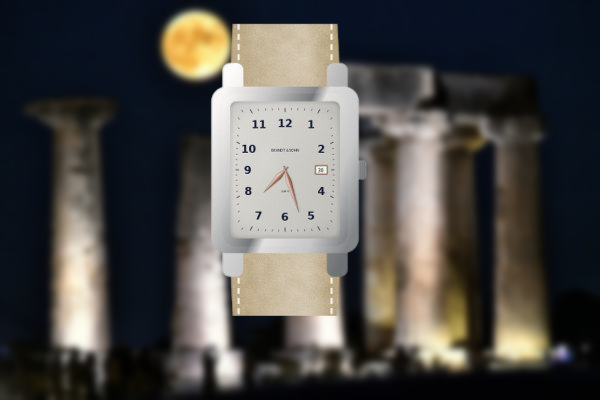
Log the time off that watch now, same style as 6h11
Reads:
7h27
